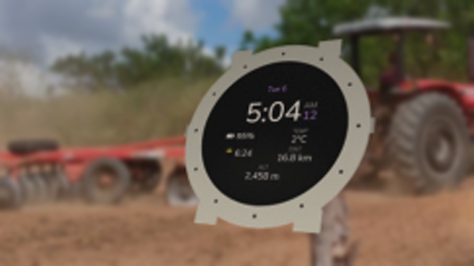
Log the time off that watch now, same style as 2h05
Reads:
5h04
